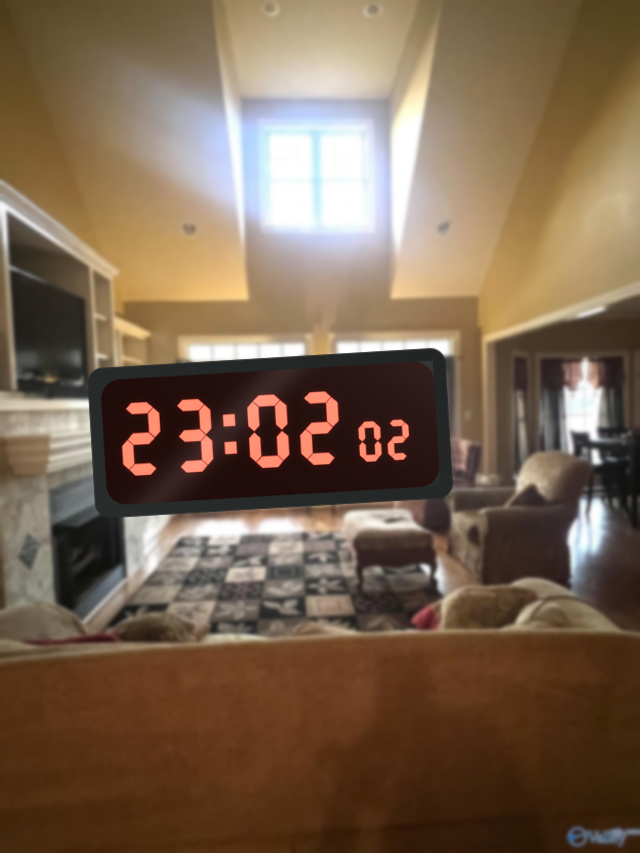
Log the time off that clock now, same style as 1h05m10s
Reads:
23h02m02s
